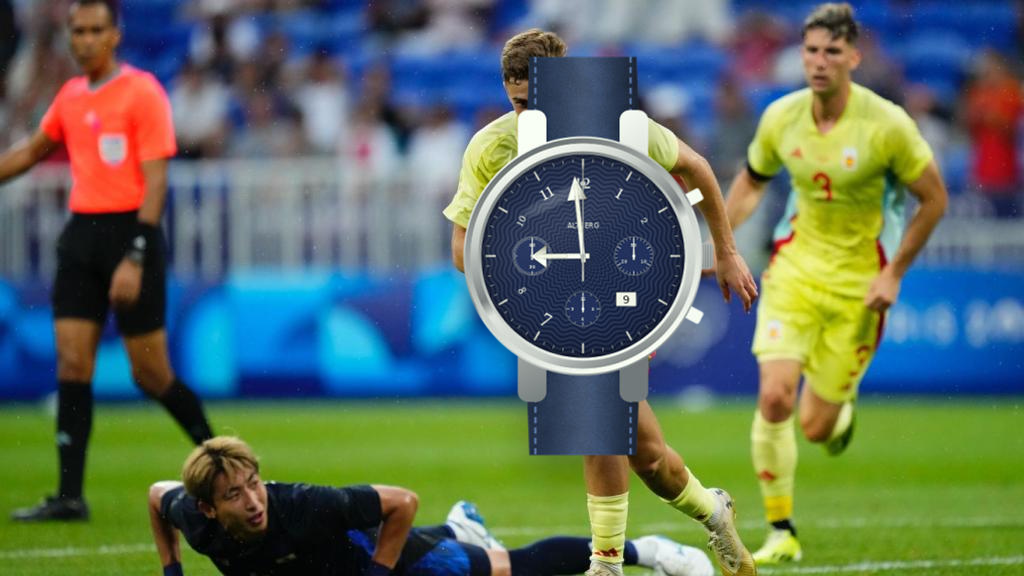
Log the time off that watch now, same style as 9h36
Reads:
8h59
